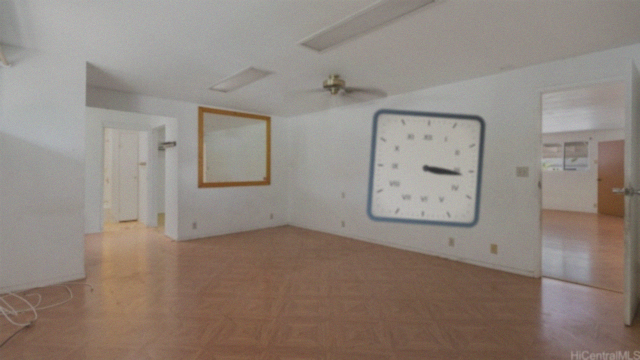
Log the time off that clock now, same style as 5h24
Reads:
3h16
